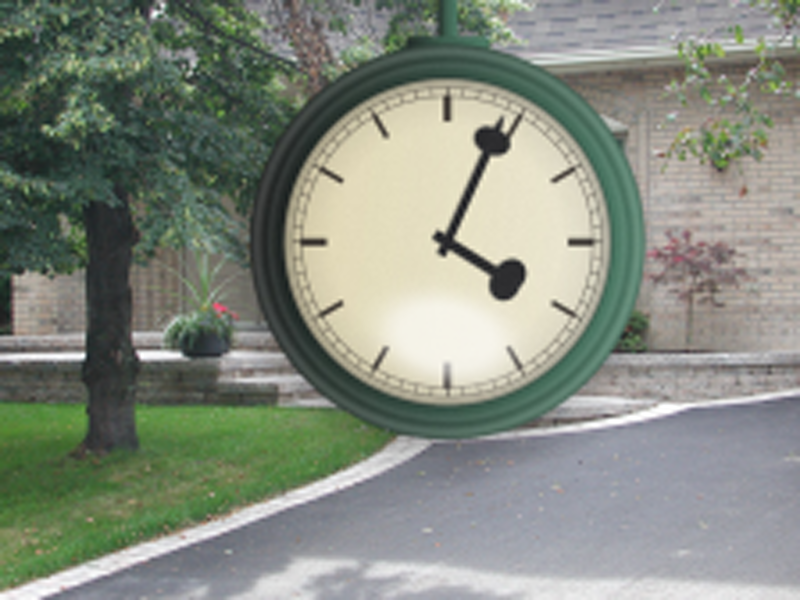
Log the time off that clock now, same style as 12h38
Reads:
4h04
